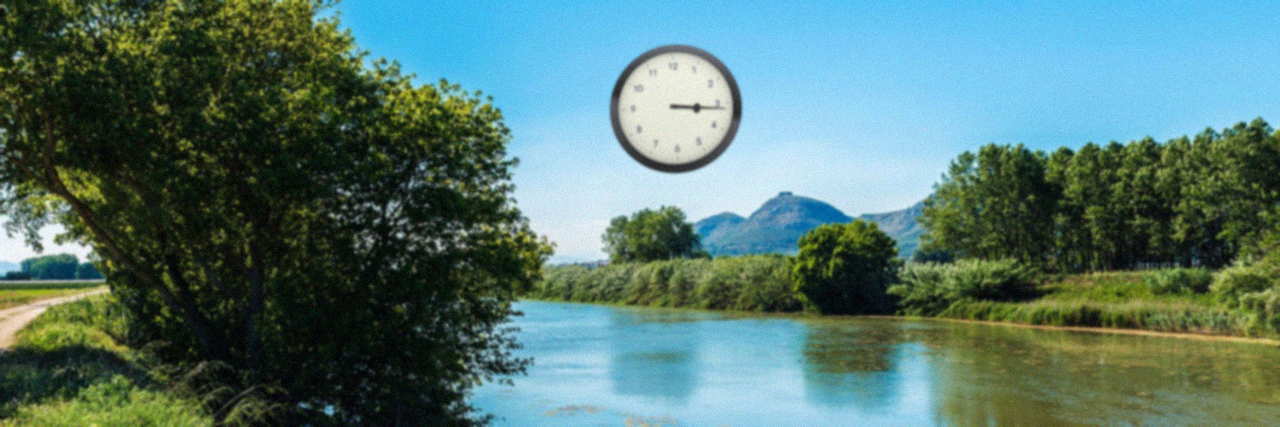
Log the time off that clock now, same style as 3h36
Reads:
3h16
